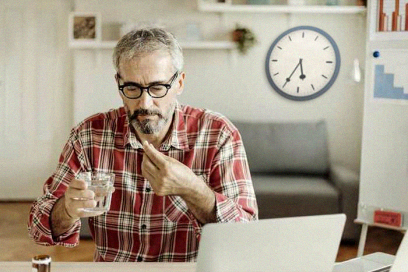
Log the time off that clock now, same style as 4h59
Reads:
5h35
